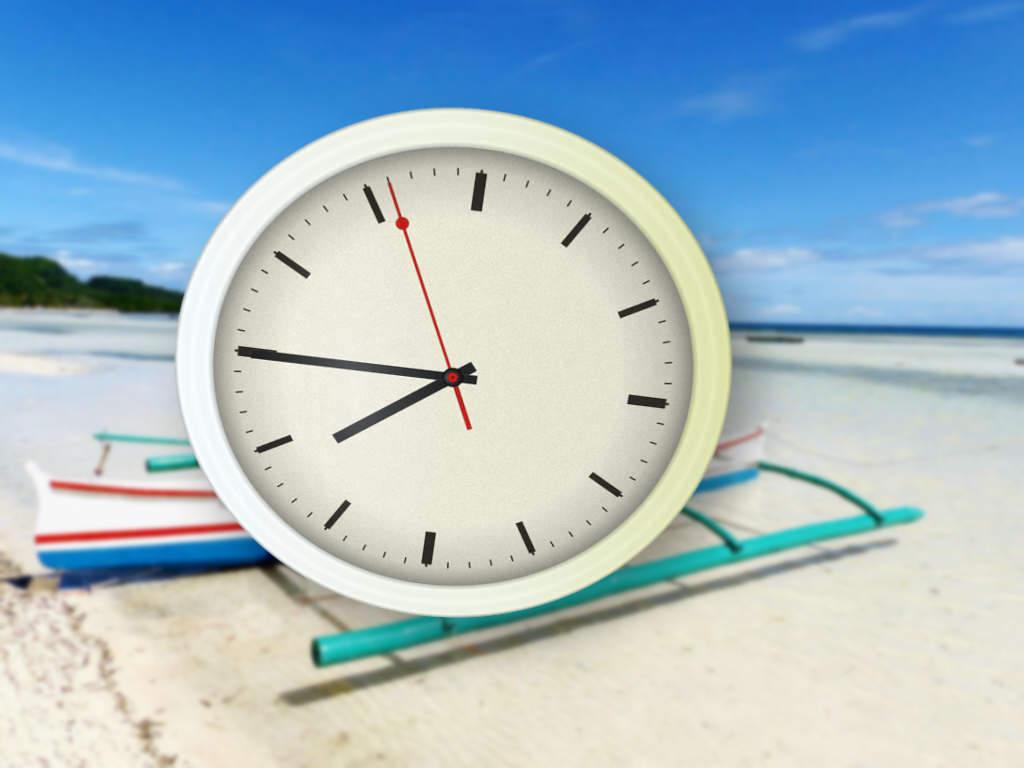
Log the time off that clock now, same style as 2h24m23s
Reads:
7h44m56s
